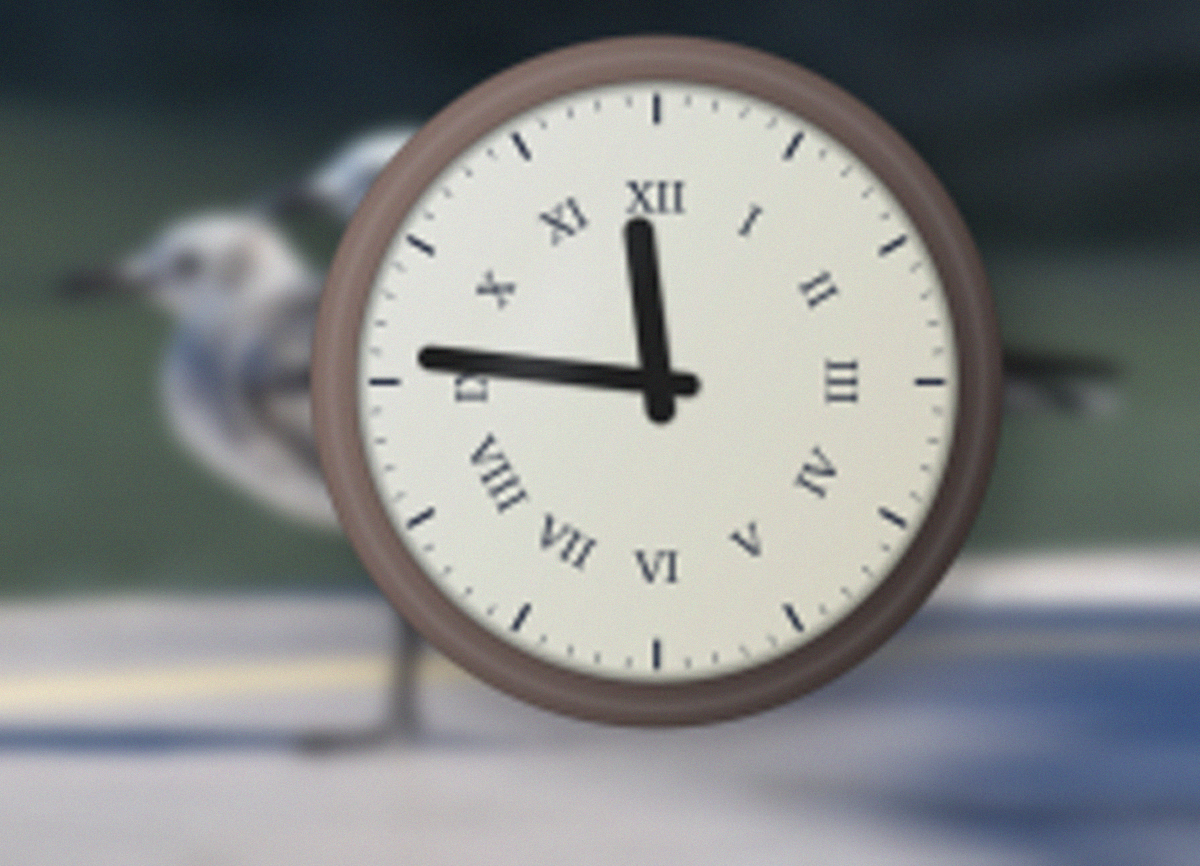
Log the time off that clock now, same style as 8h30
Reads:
11h46
